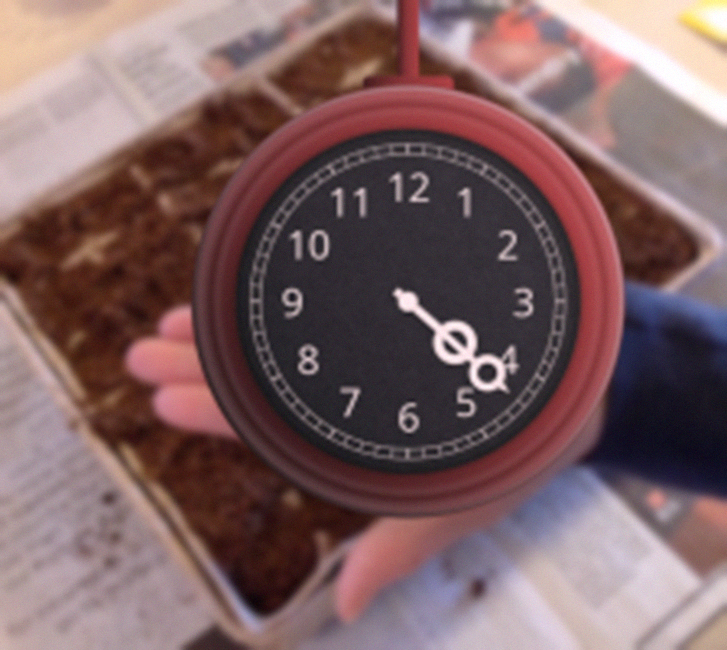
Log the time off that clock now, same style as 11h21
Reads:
4h22
